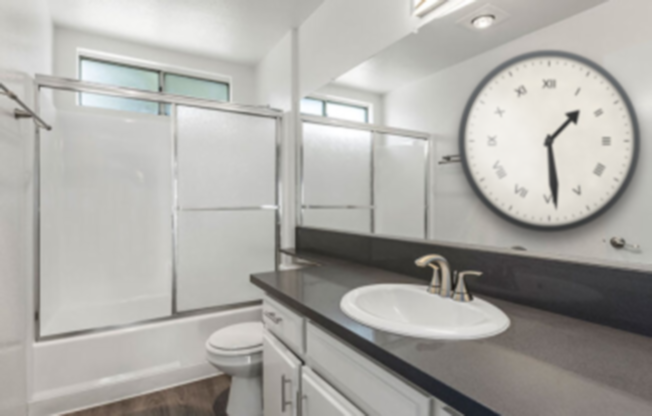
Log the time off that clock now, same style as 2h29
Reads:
1h29
